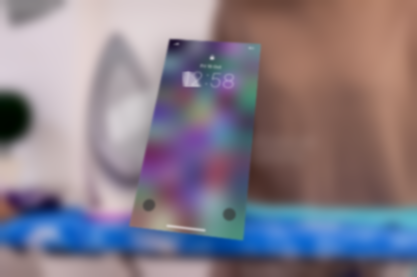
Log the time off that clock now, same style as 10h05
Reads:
12h58
